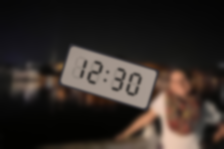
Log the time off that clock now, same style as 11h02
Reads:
12h30
